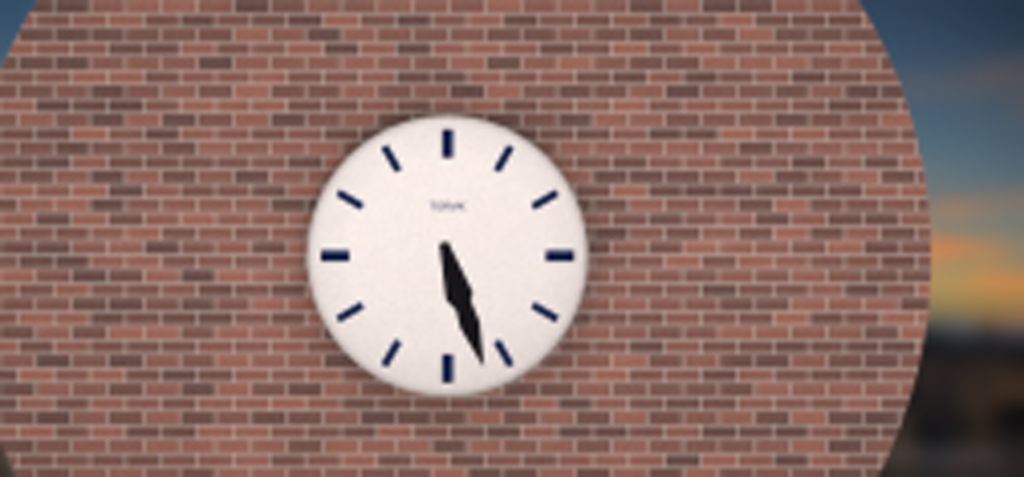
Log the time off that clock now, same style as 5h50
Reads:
5h27
